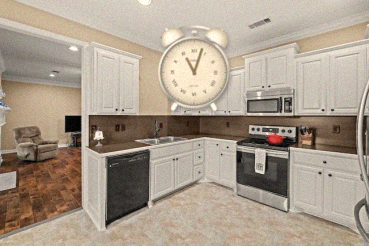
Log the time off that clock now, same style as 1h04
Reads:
11h03
